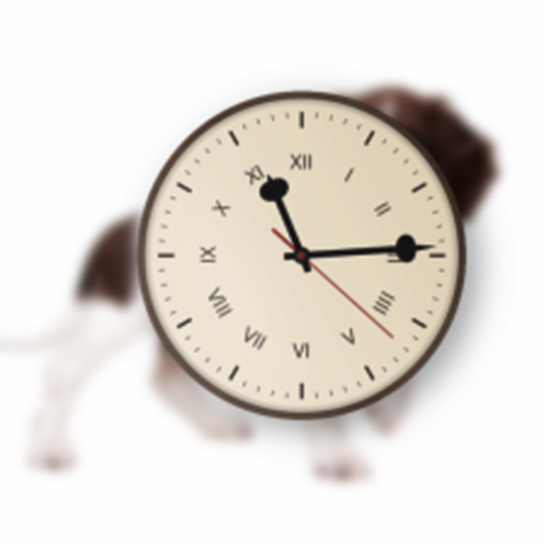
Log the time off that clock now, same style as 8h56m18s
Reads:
11h14m22s
